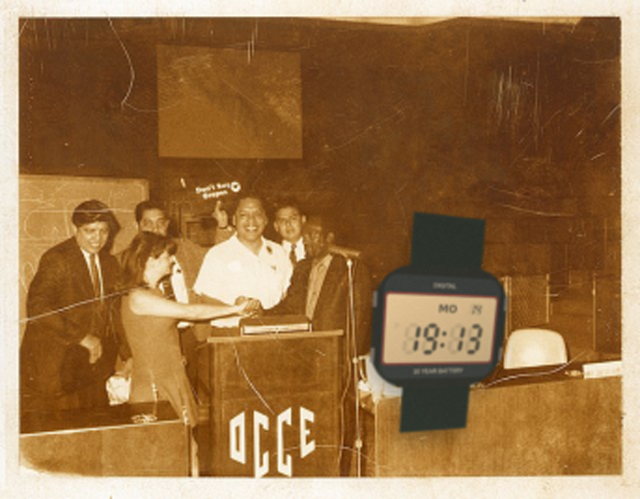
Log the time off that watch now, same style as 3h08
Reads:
19h13
